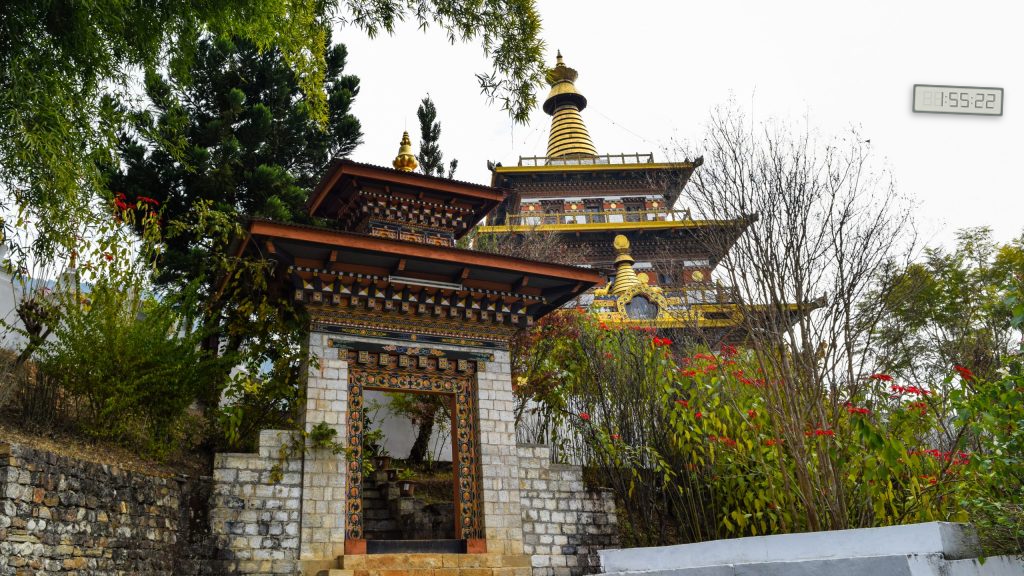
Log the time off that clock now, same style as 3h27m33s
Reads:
1h55m22s
